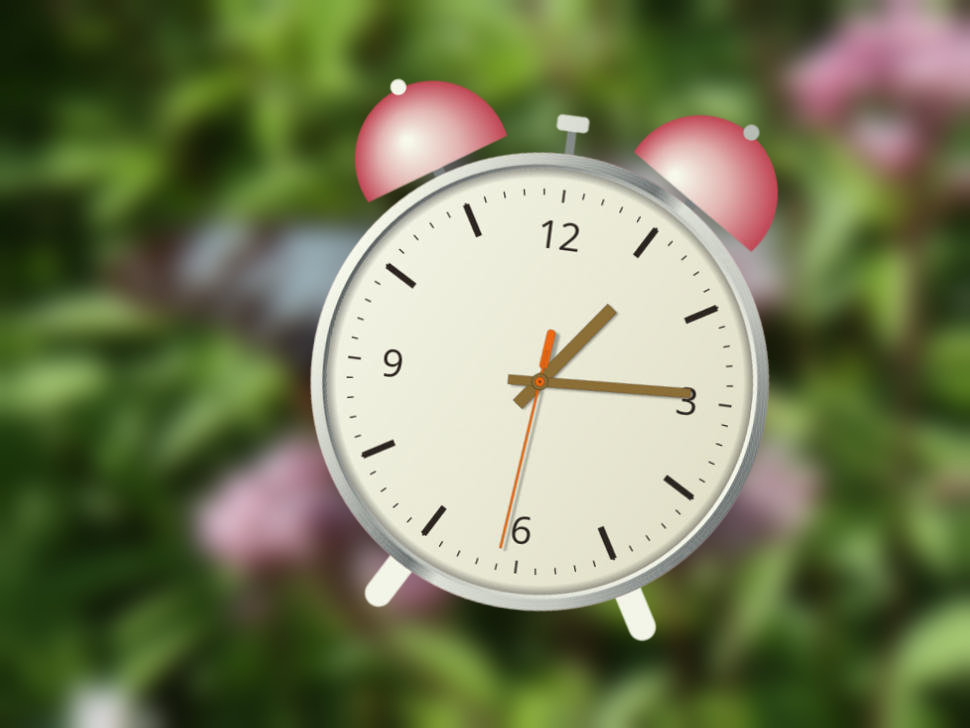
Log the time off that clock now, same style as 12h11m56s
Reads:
1h14m31s
